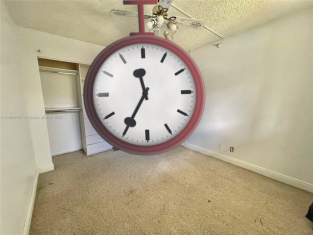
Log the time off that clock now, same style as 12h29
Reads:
11h35
